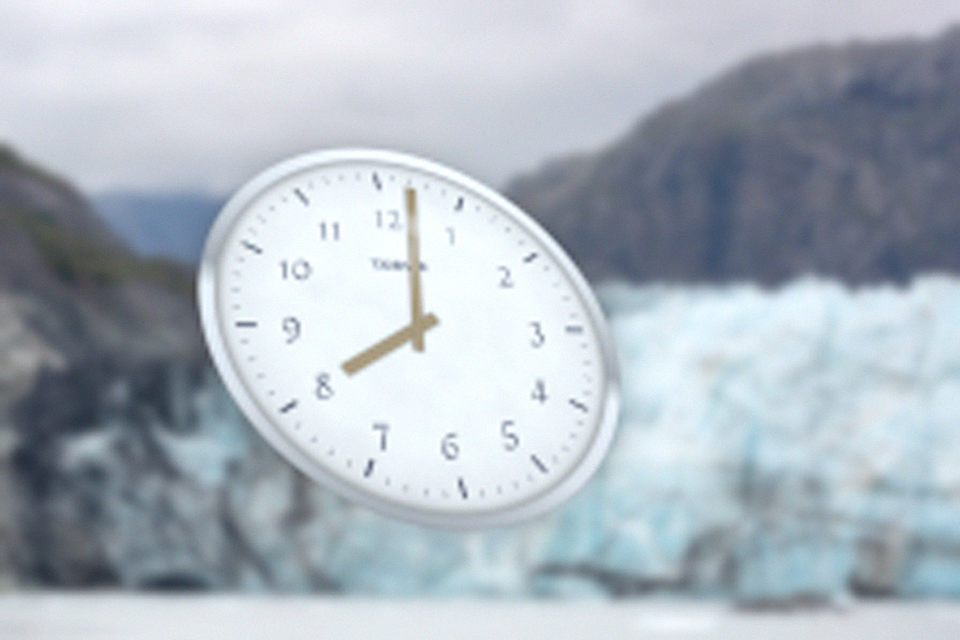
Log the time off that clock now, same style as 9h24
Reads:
8h02
